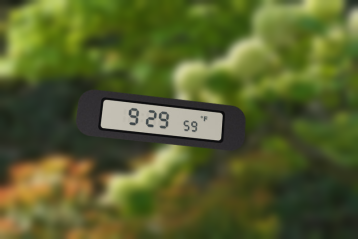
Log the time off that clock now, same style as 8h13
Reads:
9h29
